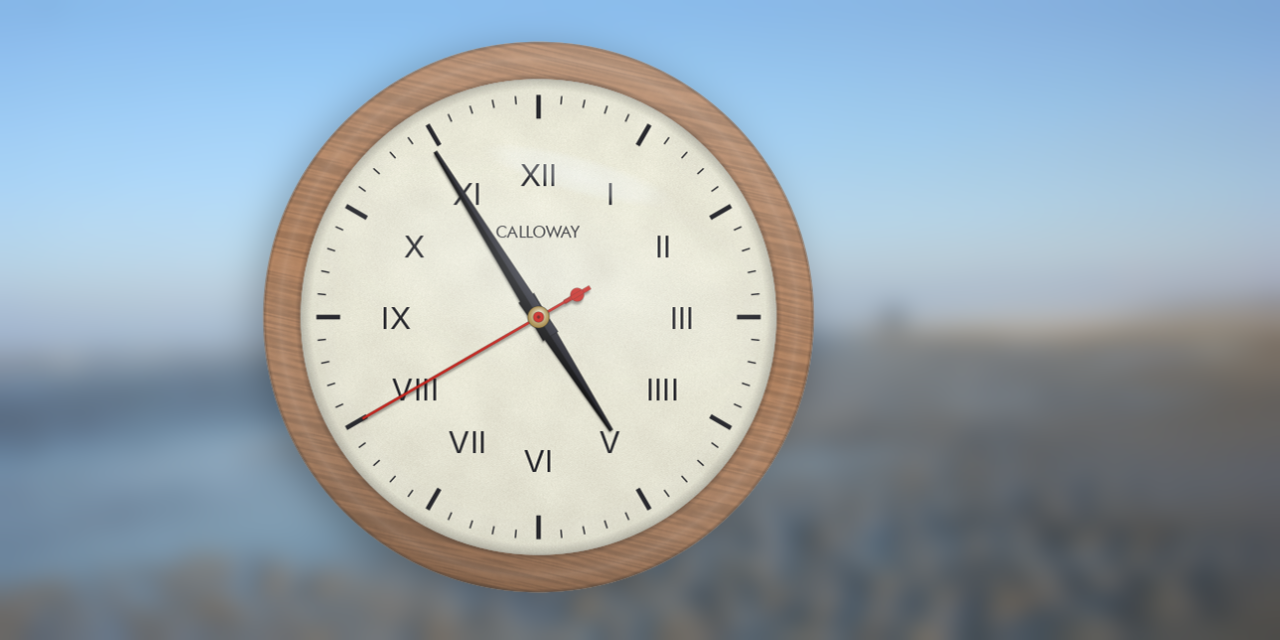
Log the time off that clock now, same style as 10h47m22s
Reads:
4h54m40s
